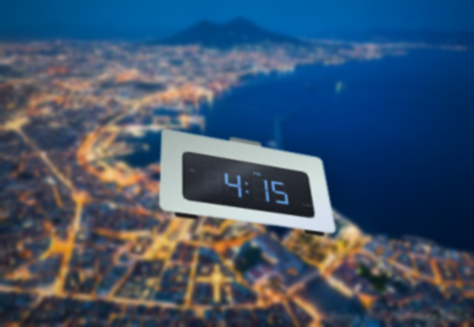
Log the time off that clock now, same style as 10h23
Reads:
4h15
